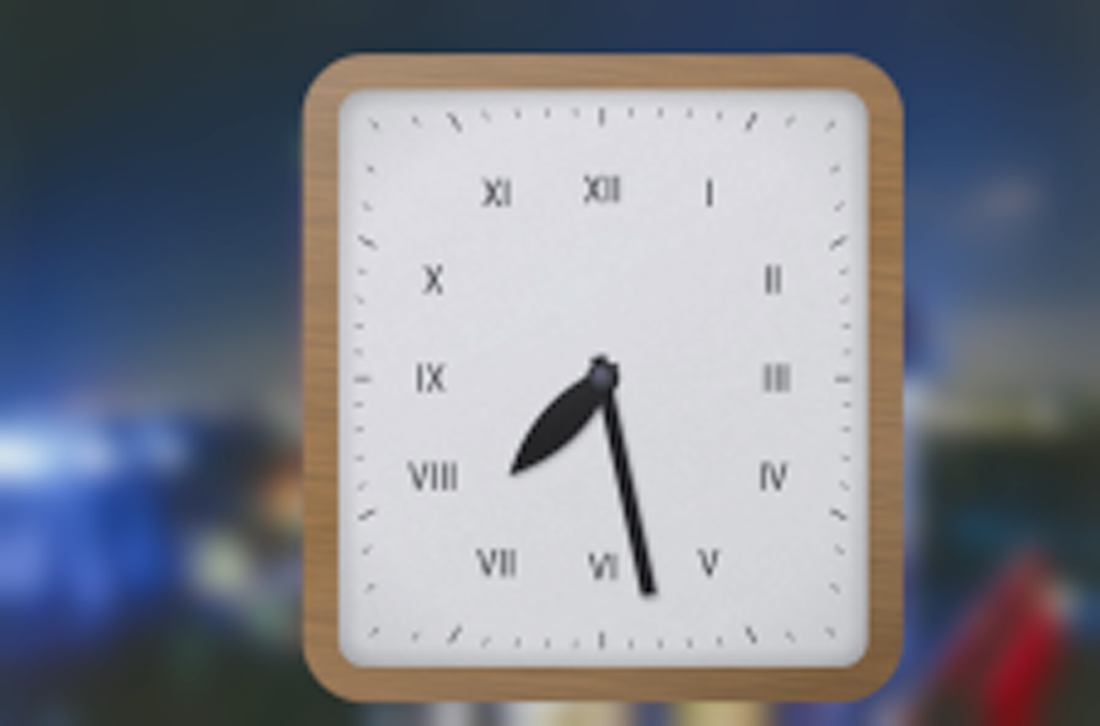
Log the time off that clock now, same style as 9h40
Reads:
7h28
